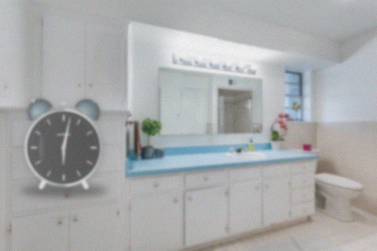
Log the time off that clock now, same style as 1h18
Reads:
6h02
